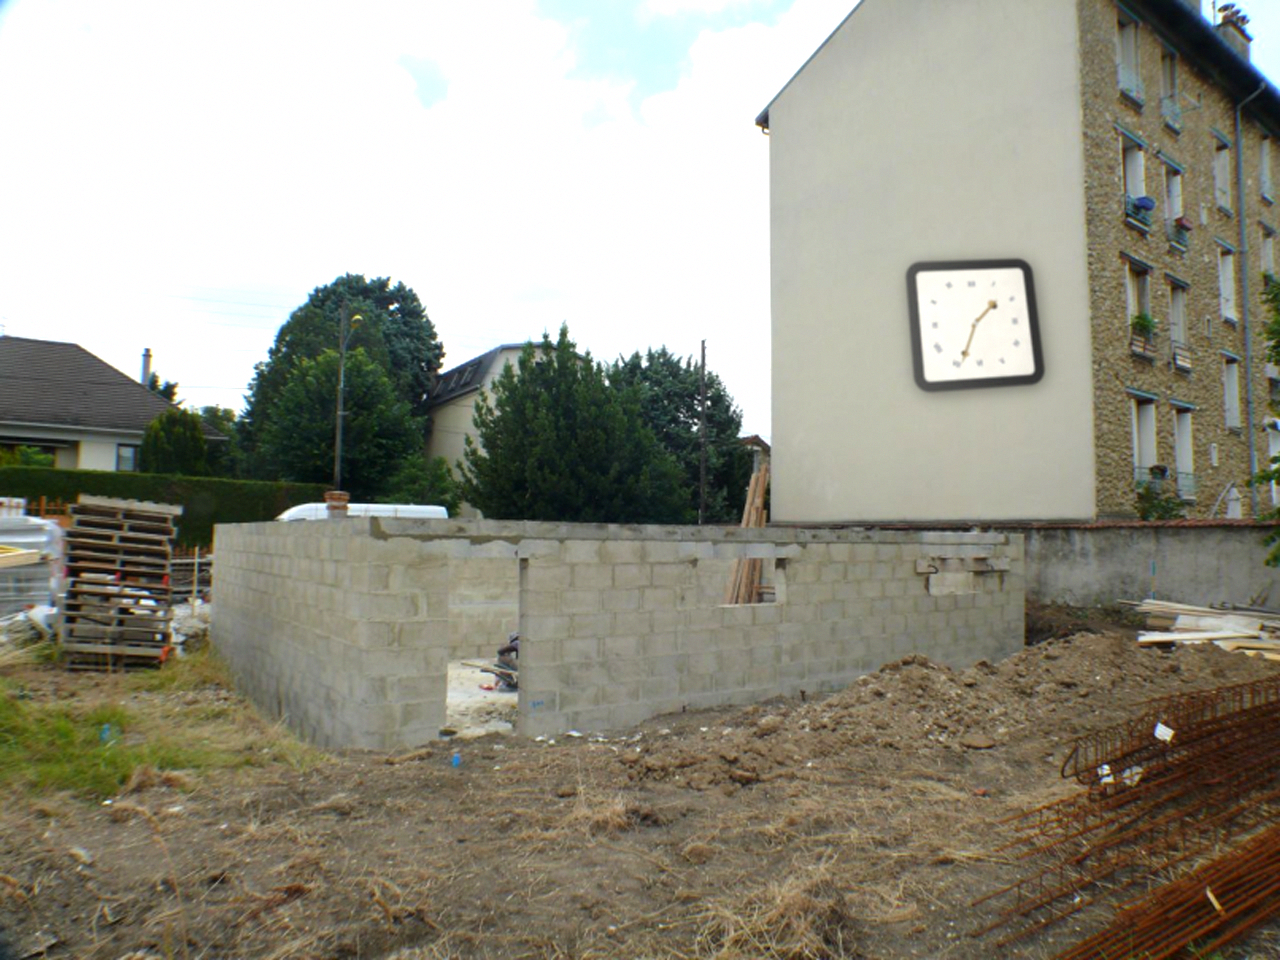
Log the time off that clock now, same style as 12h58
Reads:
1h34
